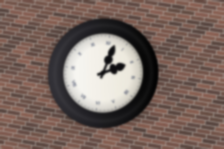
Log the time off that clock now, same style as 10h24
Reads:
2h02
